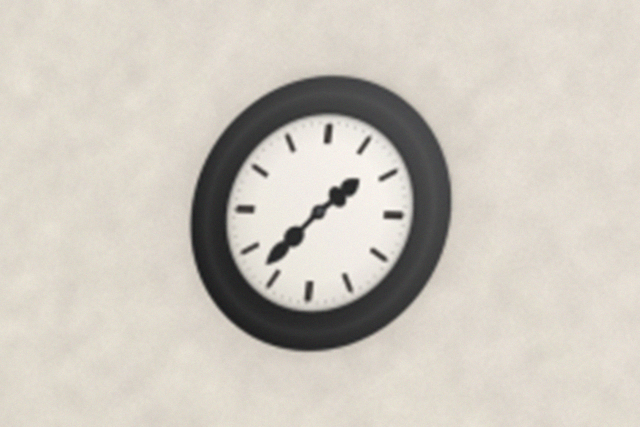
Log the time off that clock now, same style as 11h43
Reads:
1h37
